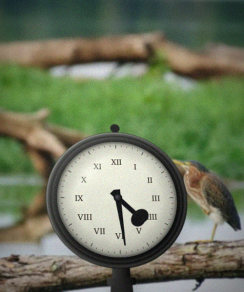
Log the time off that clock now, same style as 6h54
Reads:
4h29
